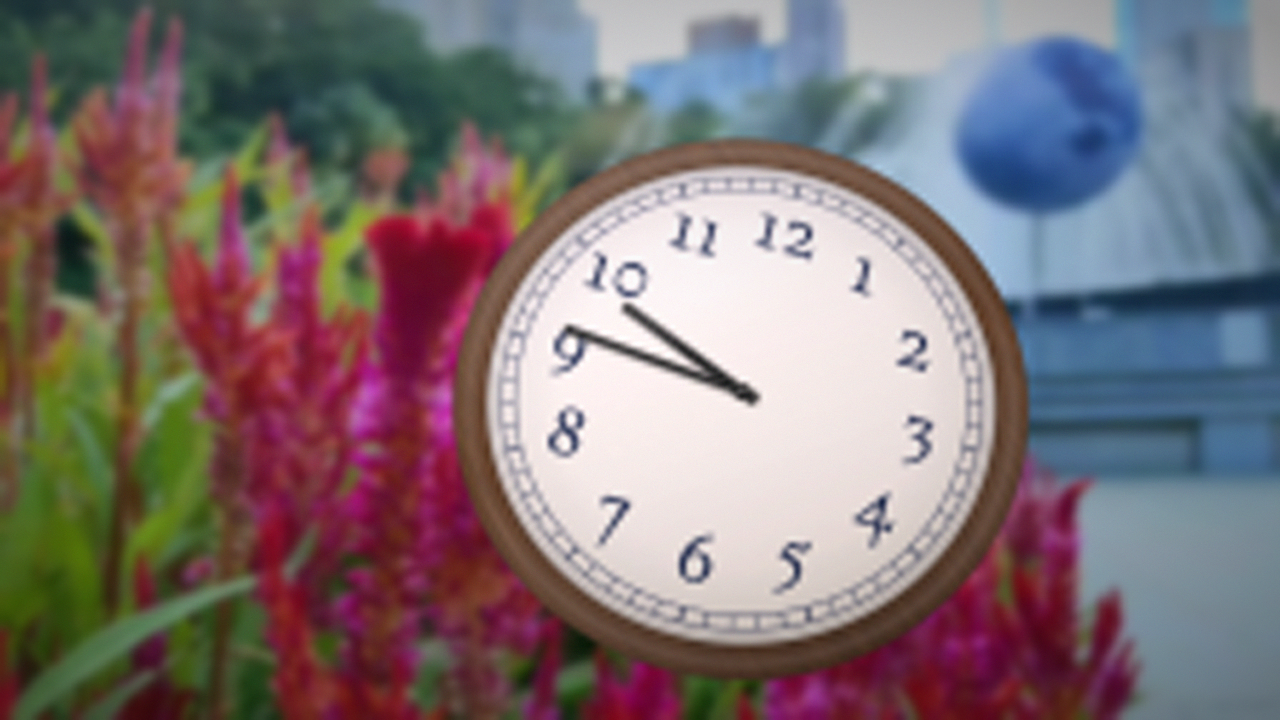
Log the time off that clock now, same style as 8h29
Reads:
9h46
